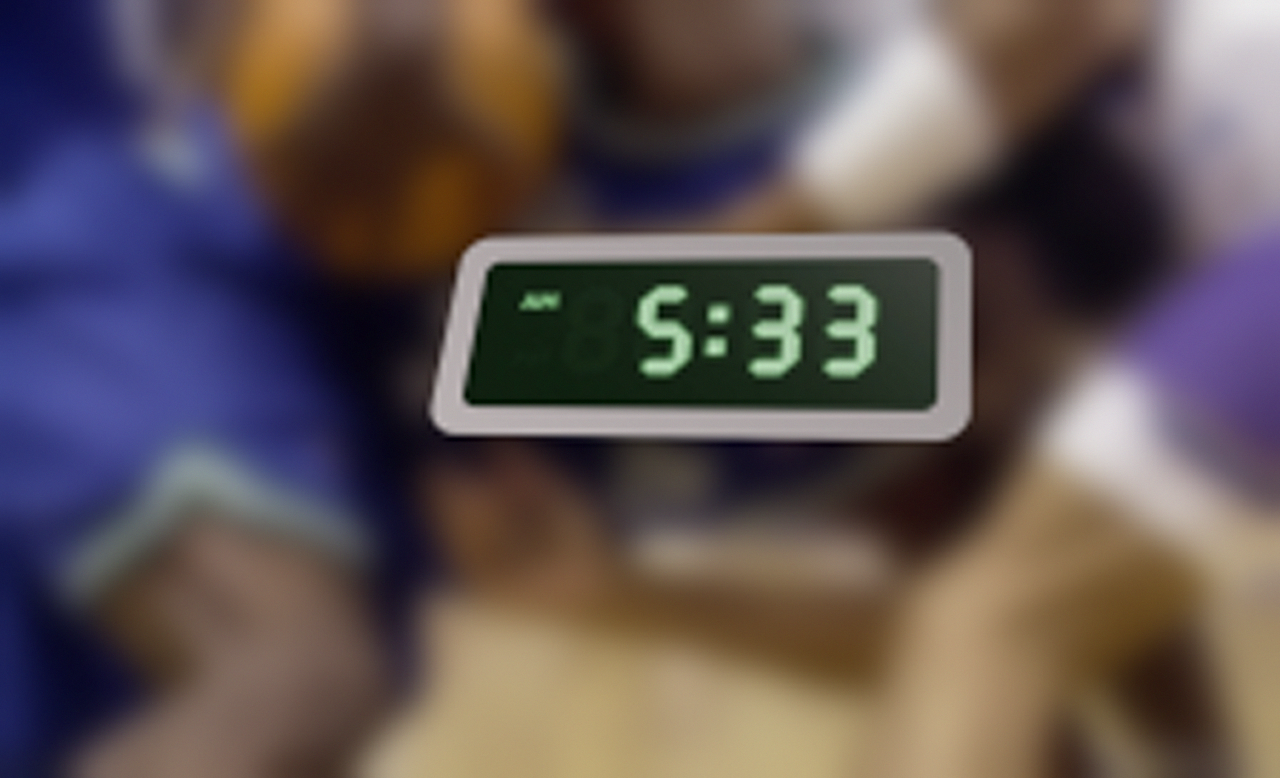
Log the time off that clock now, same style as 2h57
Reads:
5h33
